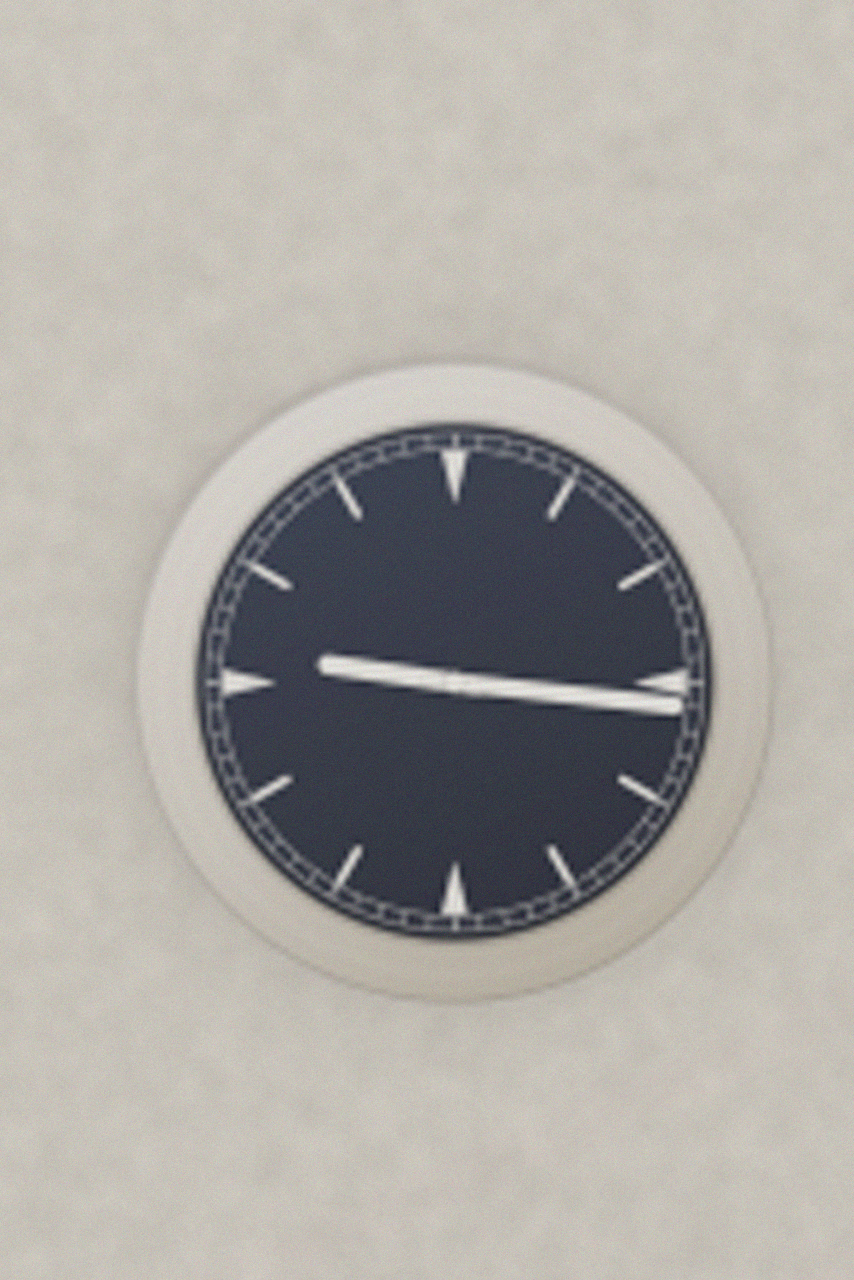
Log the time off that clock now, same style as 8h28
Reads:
9h16
